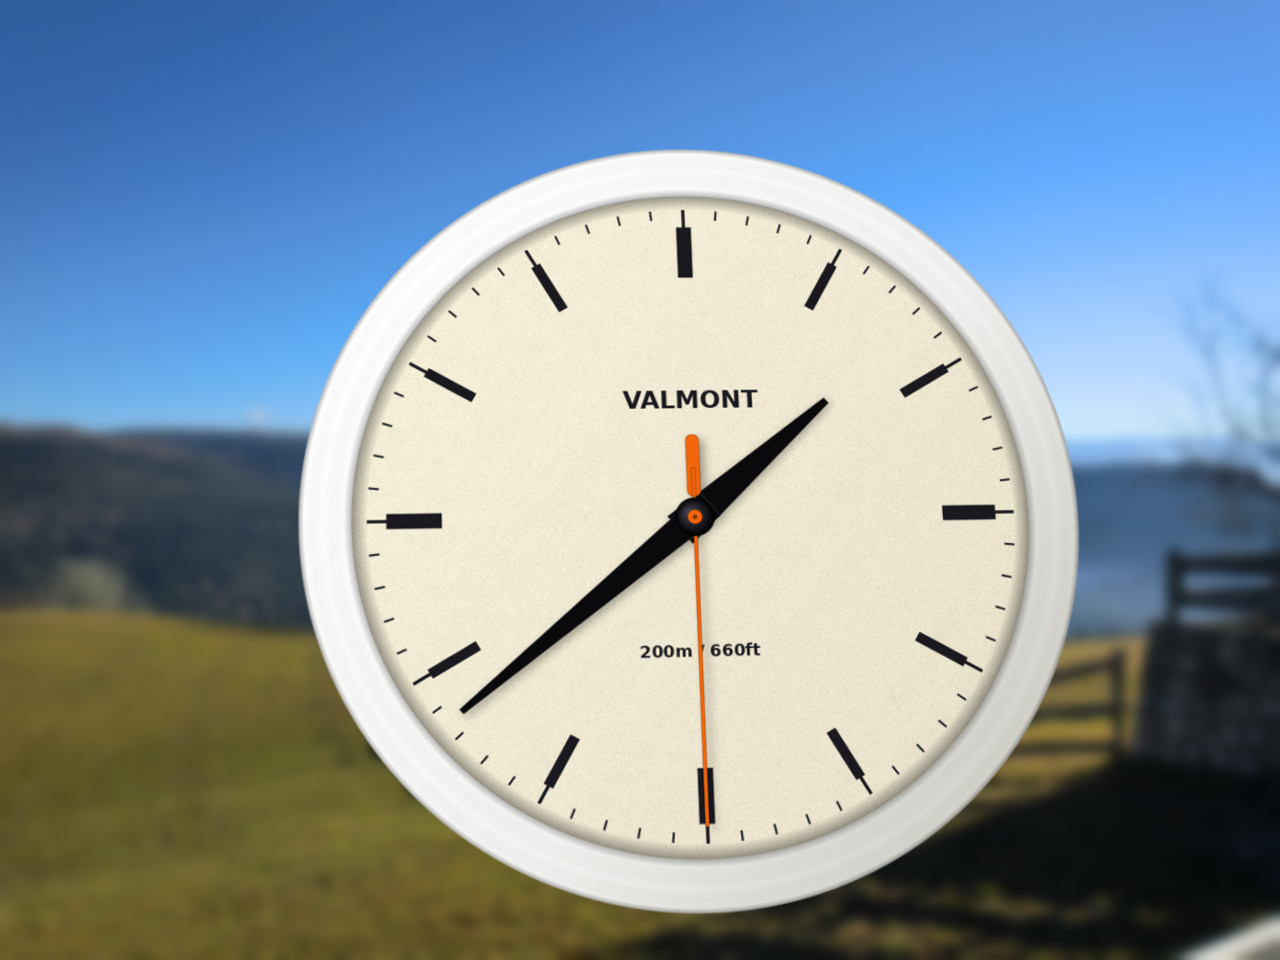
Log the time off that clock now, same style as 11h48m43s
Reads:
1h38m30s
